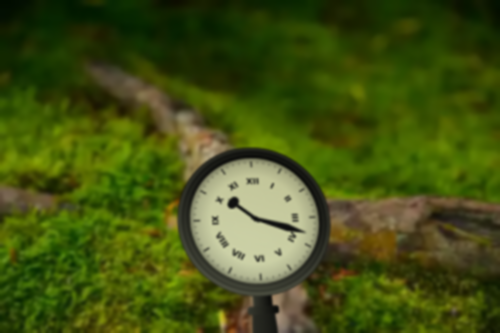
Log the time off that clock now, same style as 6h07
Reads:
10h18
